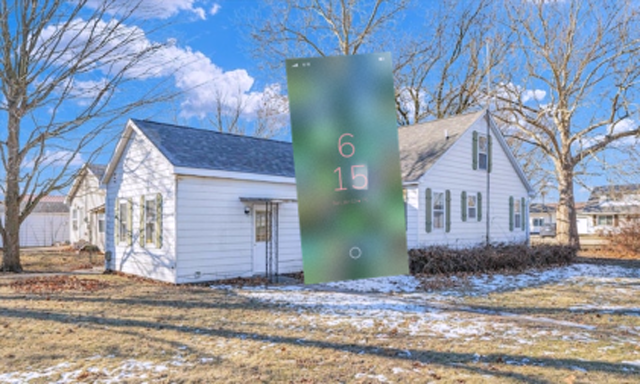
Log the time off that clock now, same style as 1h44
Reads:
6h15
